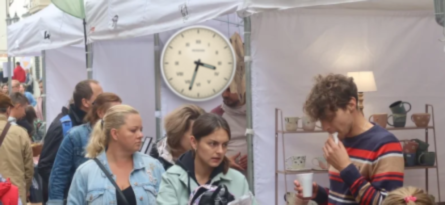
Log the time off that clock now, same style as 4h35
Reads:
3h33
